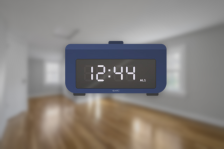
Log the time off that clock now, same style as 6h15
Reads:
12h44
